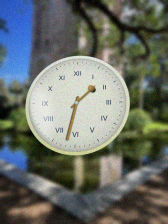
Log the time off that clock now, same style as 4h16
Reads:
1h32
